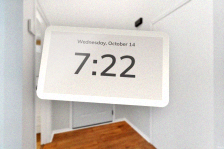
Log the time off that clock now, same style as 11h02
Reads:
7h22
